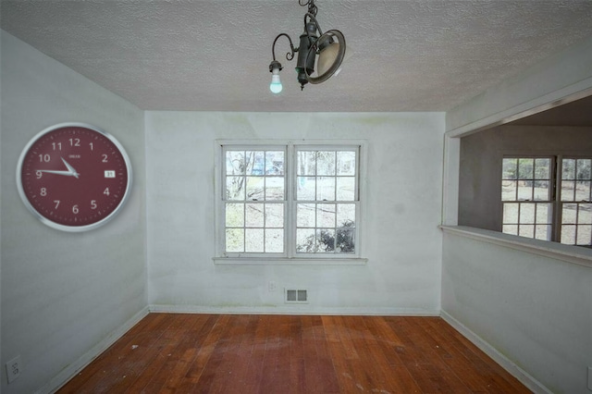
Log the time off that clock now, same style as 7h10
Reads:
10h46
